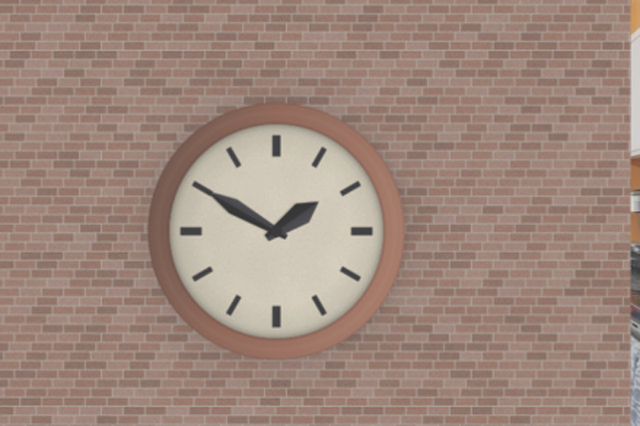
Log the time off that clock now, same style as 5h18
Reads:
1h50
